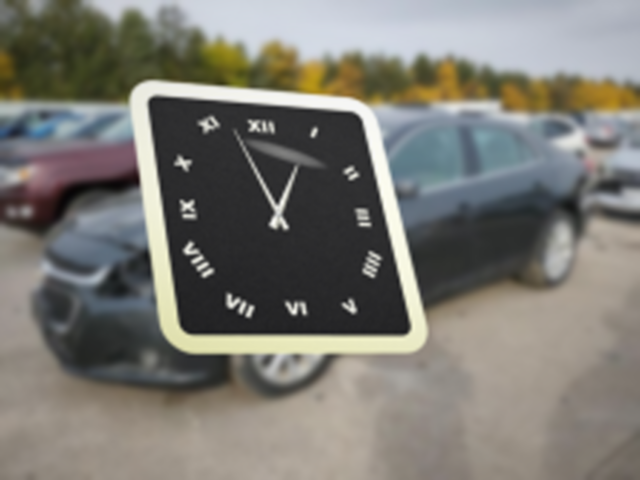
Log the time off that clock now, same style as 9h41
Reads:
12h57
